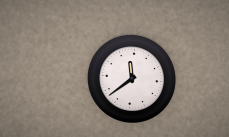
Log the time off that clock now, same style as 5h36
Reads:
11h38
